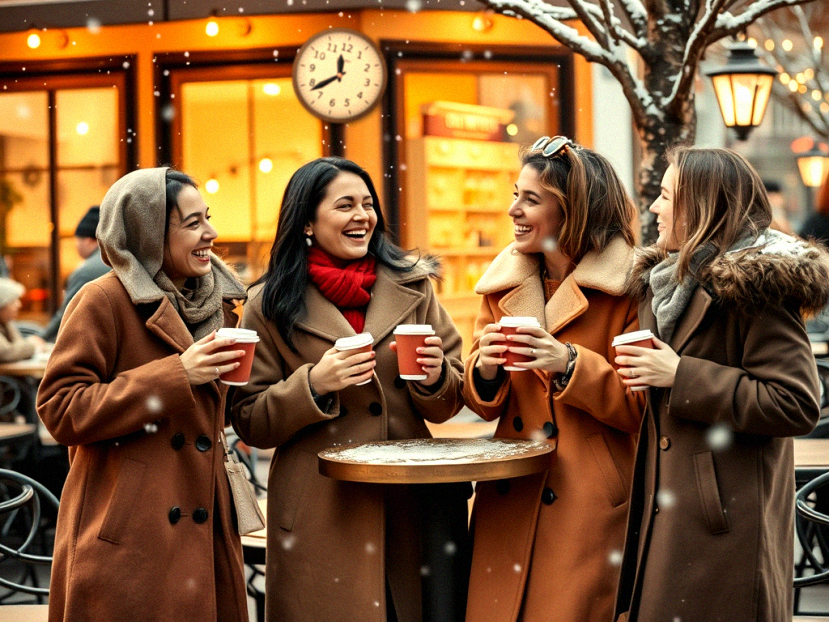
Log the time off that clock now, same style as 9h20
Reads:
11h38
